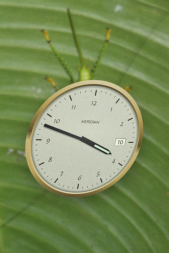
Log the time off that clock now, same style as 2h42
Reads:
3h48
